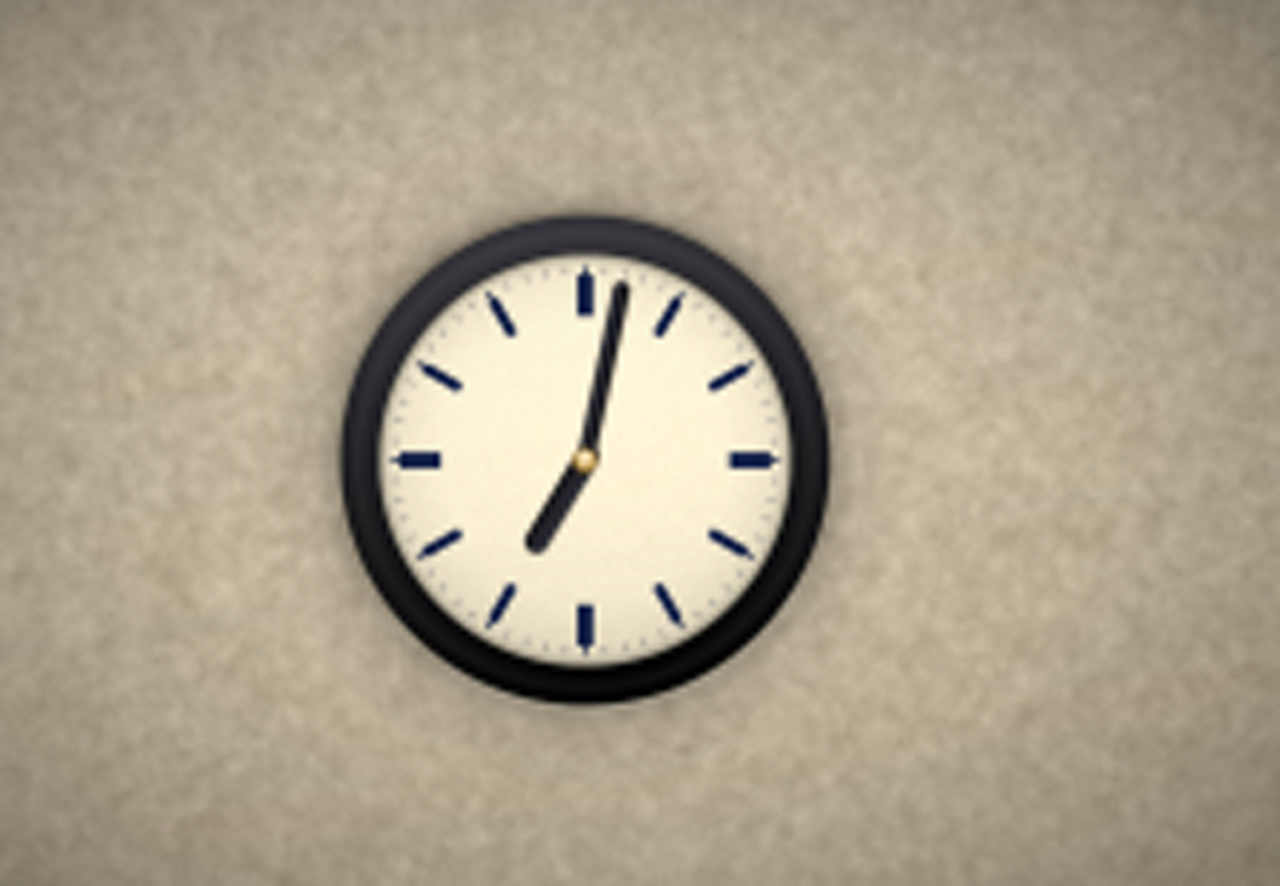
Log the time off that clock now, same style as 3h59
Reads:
7h02
